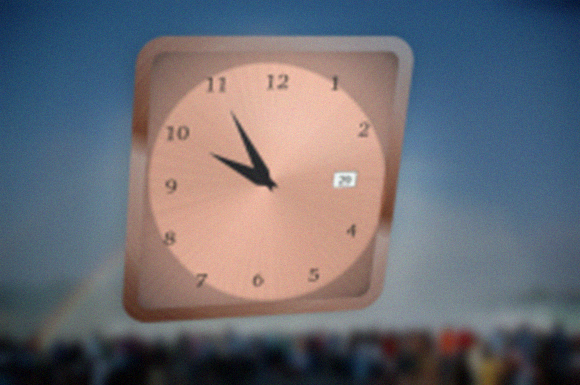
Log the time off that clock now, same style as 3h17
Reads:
9h55
